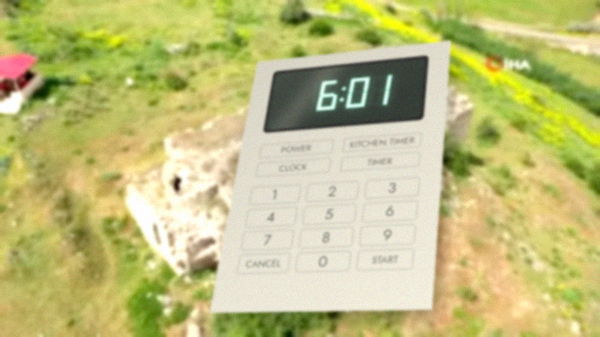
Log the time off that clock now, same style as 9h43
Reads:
6h01
